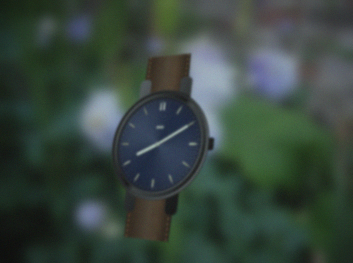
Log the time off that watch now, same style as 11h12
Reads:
8h10
